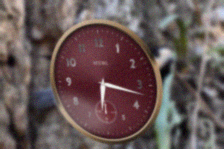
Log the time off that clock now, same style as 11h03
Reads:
6h17
